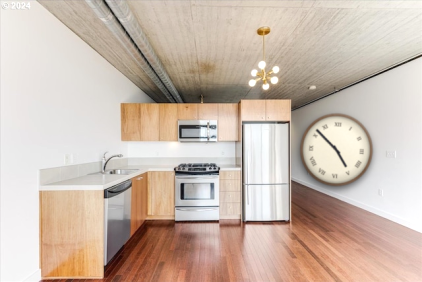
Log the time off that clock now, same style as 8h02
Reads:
4h52
